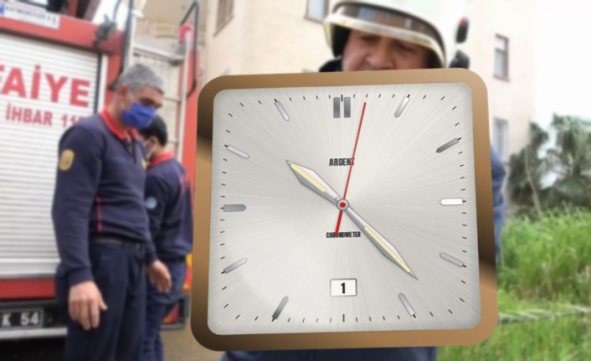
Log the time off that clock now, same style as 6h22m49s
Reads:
10h23m02s
